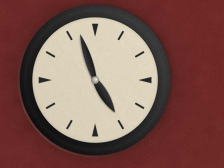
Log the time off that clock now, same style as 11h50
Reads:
4h57
